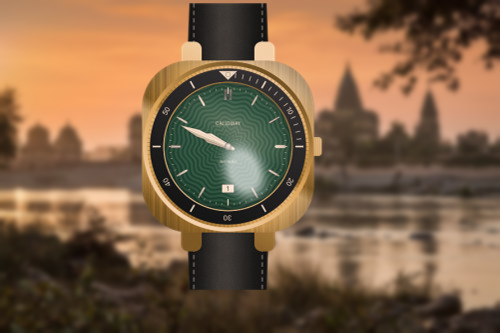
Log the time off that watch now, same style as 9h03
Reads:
9h49
